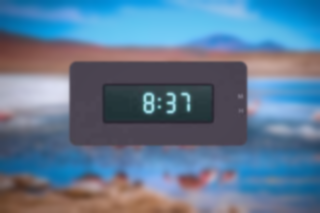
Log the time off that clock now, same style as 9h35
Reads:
8h37
